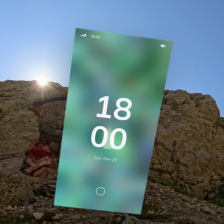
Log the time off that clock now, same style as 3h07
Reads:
18h00
